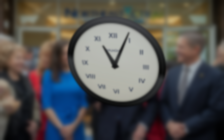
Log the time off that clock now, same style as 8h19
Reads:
11h04
